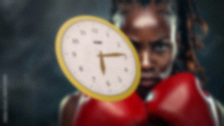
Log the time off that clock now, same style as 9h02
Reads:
6h14
